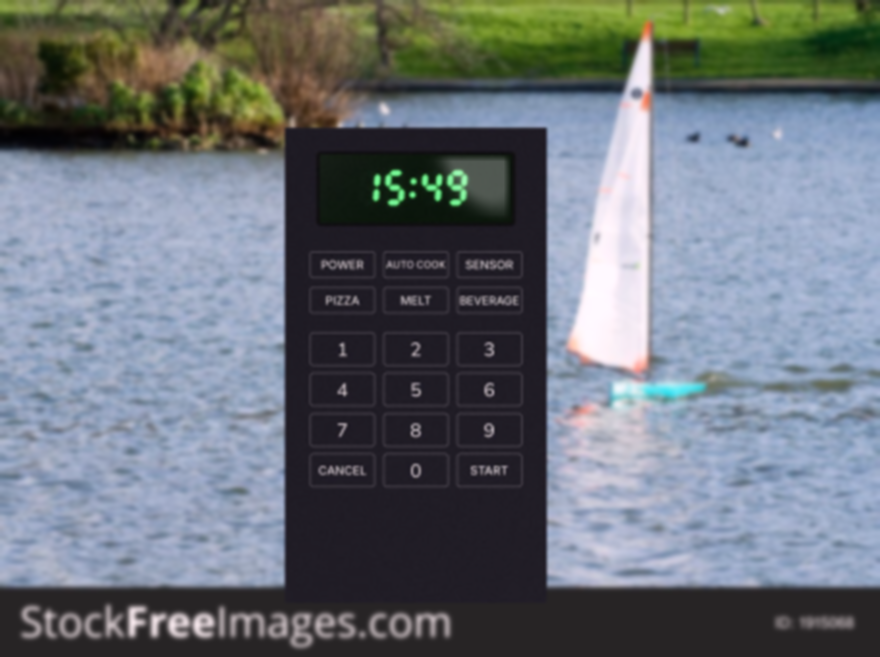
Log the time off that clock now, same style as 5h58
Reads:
15h49
